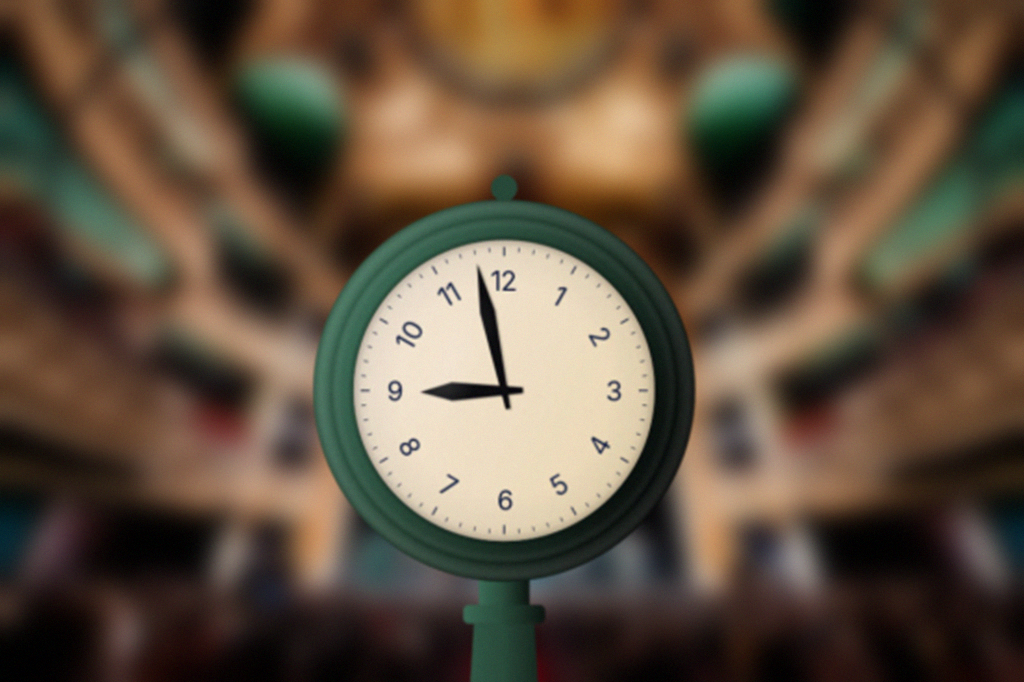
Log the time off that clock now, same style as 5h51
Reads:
8h58
